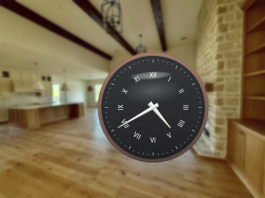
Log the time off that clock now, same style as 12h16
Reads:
4h40
